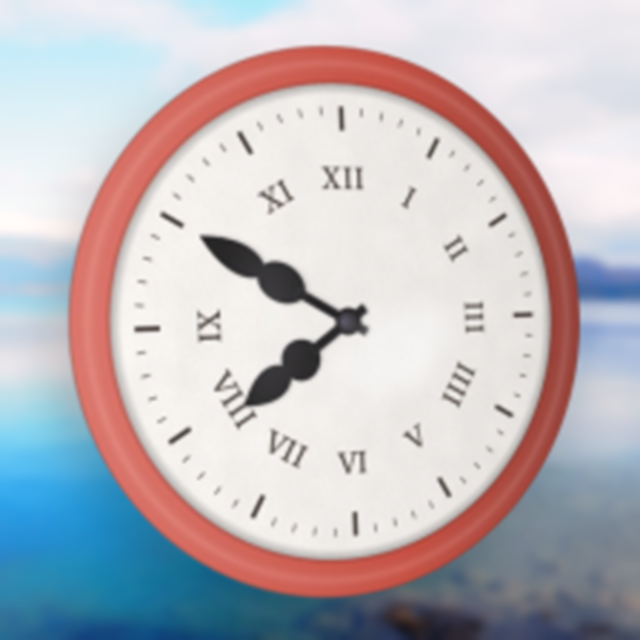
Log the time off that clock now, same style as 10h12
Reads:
7h50
